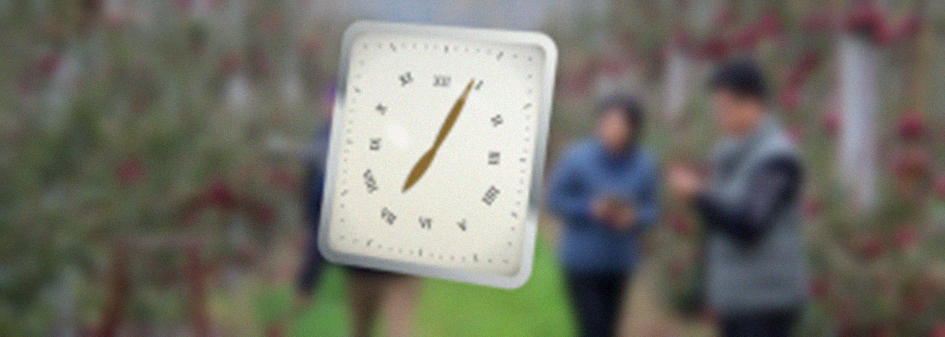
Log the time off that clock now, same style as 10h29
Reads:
7h04
